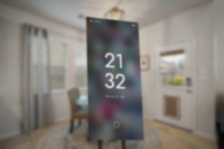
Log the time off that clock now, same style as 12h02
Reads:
21h32
